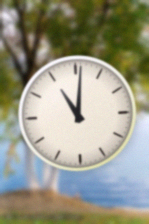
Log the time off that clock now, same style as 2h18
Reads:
11h01
